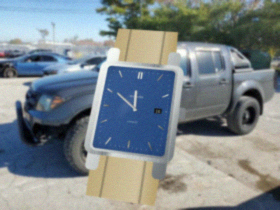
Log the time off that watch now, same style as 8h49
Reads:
11h51
